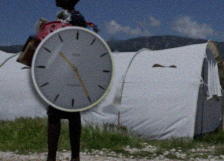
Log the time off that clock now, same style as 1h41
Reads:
10h25
